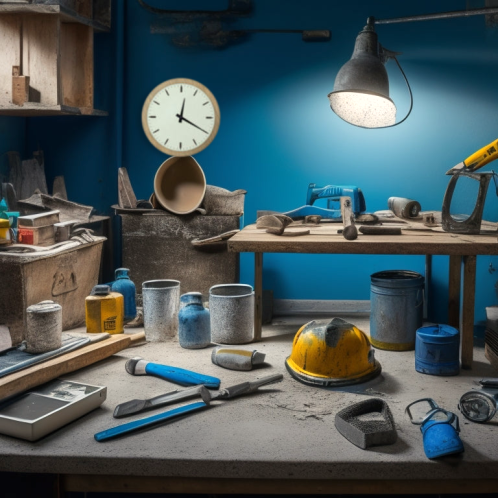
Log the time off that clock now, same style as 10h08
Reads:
12h20
